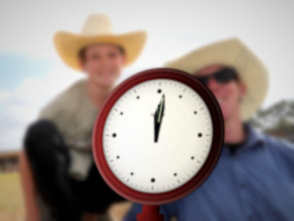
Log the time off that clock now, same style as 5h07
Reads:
12h01
